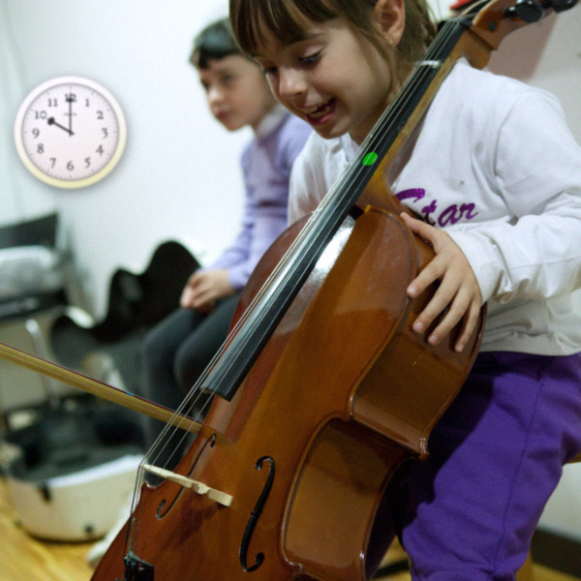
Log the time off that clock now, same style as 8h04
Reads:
10h00
